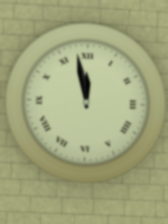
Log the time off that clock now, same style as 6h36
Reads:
11h58
